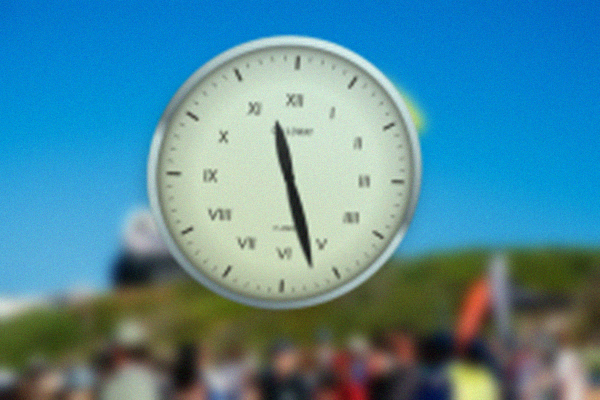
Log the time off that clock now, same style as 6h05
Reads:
11h27
